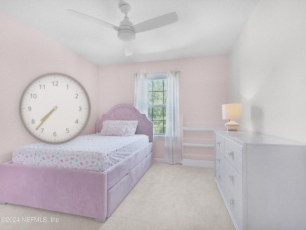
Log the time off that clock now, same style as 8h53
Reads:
7h37
